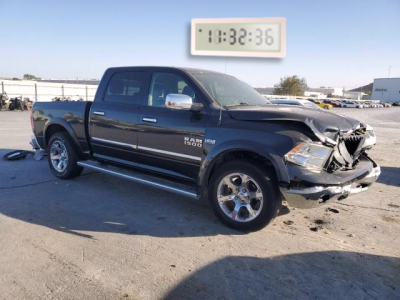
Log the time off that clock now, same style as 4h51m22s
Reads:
11h32m36s
